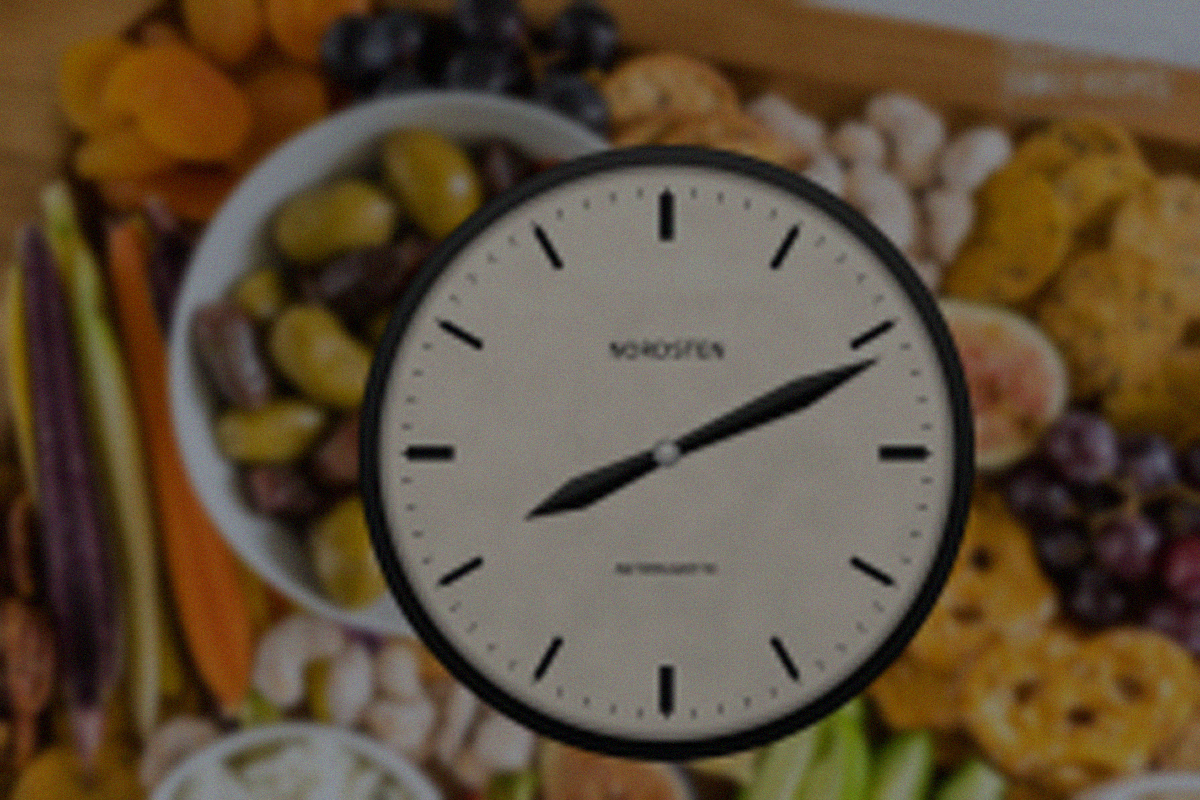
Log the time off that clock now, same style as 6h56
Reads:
8h11
